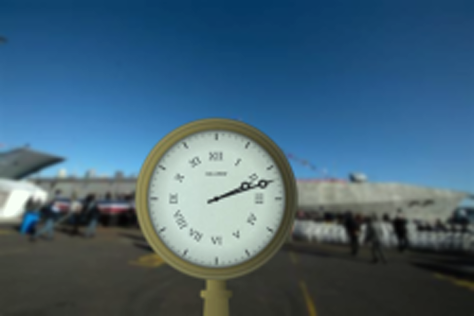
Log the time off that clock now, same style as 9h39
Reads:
2h12
